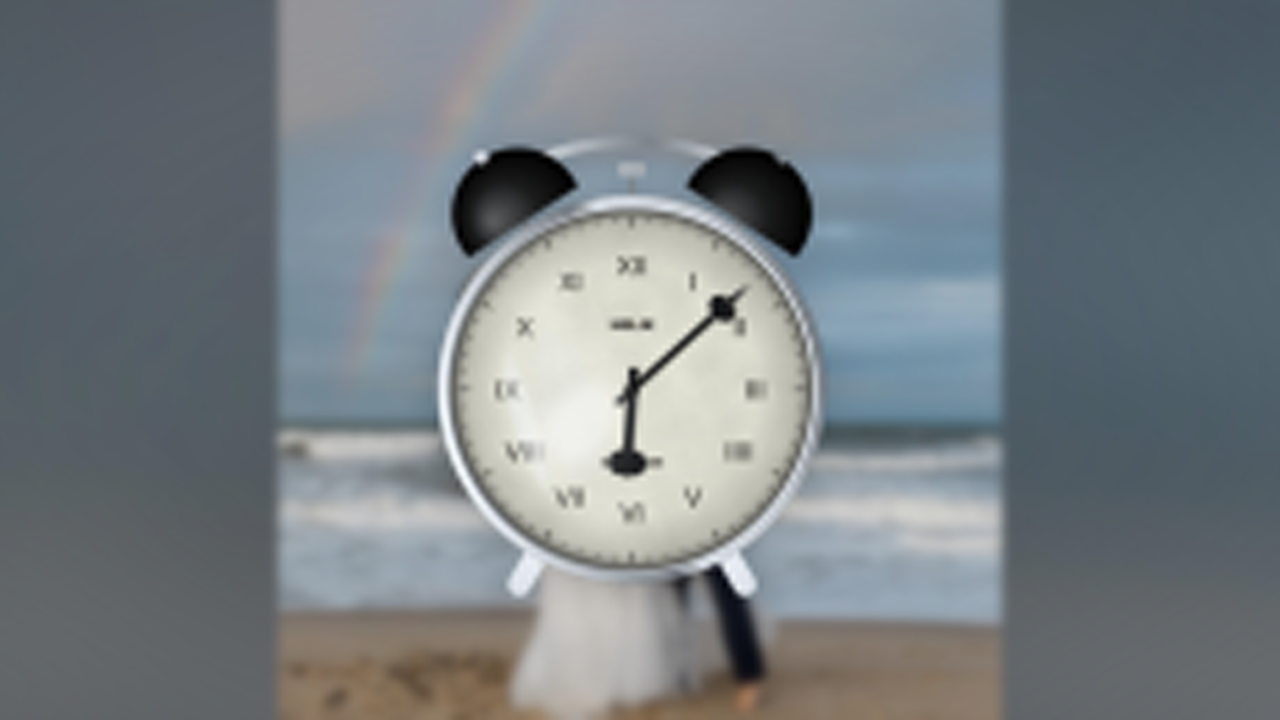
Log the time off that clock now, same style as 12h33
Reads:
6h08
